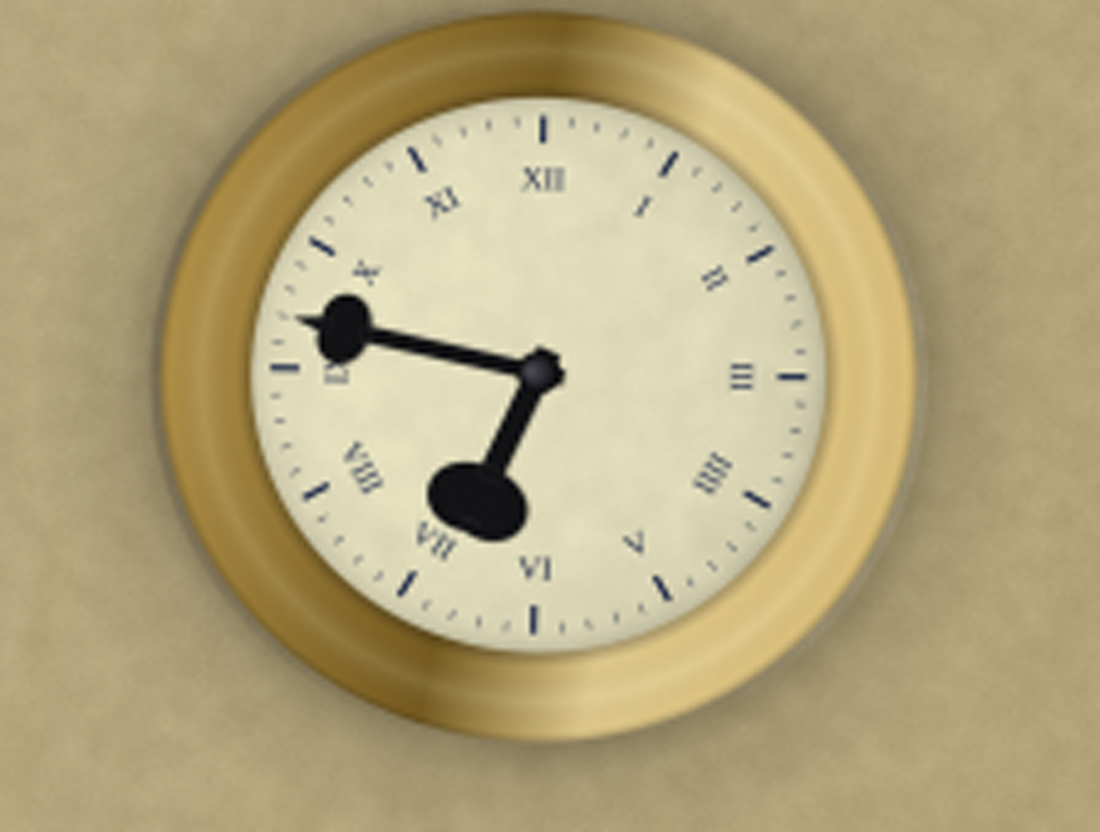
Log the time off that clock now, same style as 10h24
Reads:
6h47
